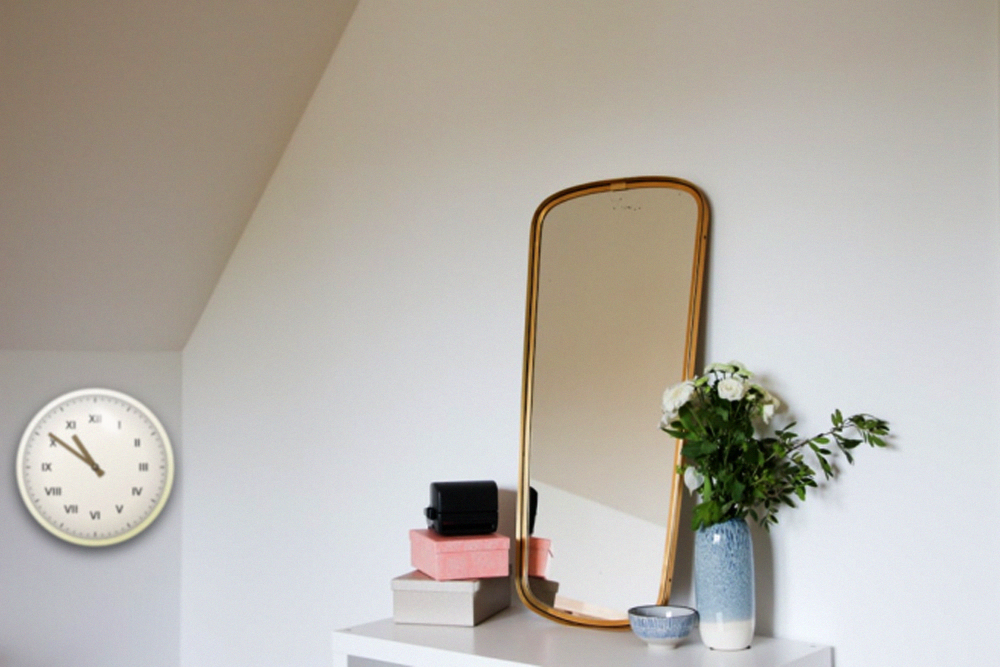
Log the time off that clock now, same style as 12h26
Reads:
10h51
